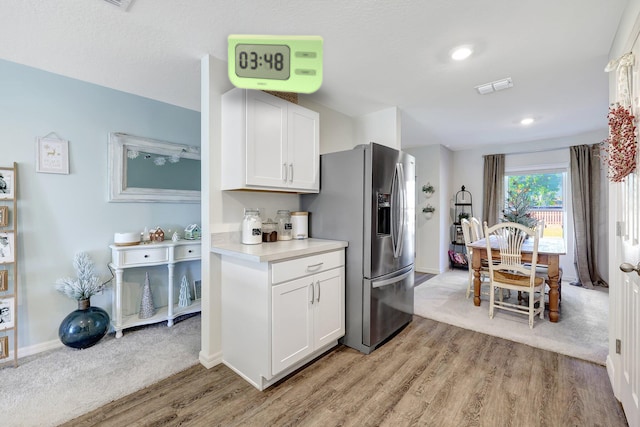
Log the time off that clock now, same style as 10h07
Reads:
3h48
